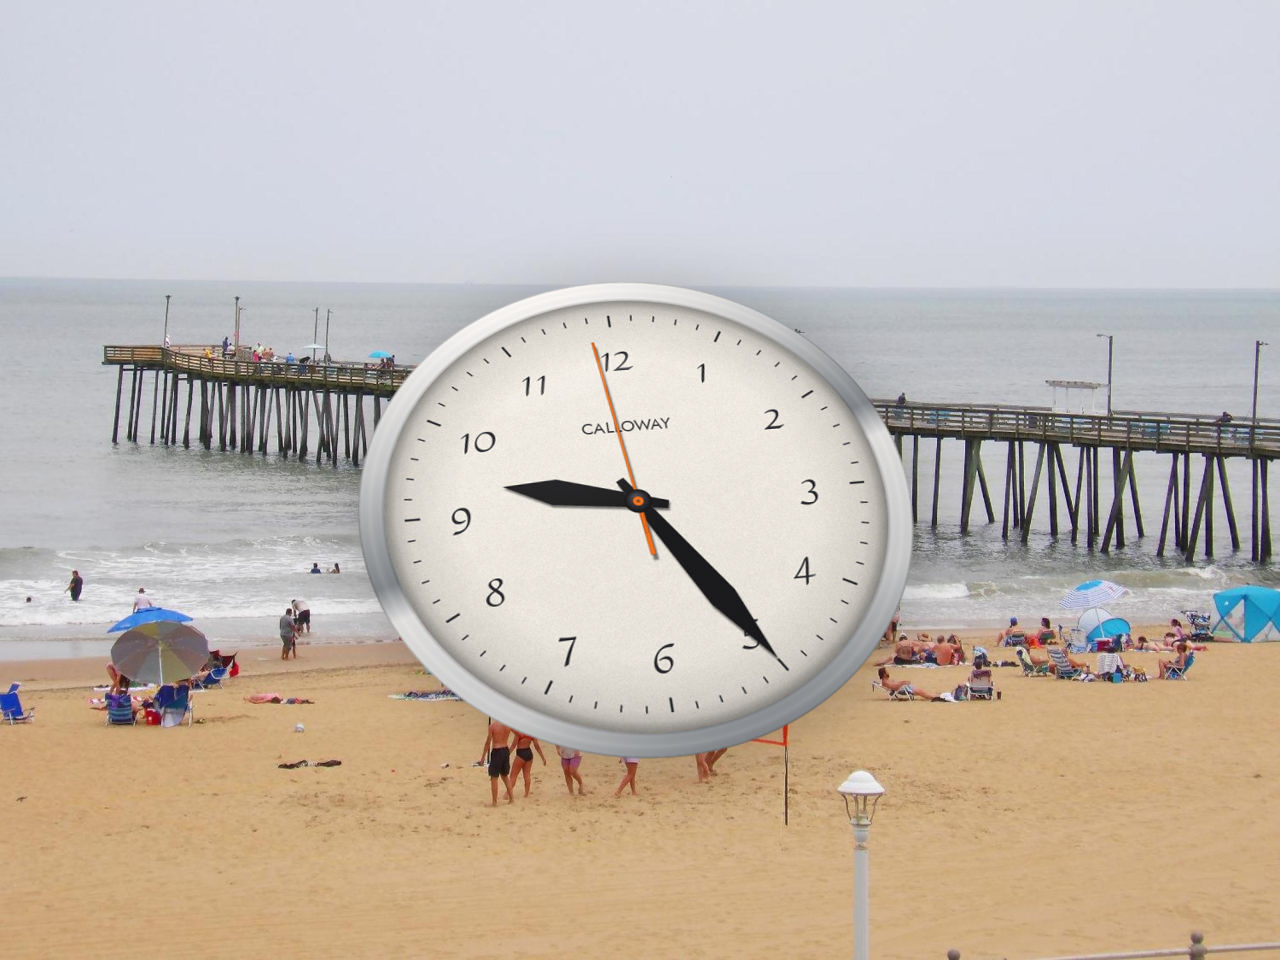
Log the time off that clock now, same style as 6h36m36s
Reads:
9h24m59s
